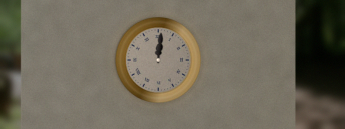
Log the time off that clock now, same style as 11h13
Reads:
12h01
